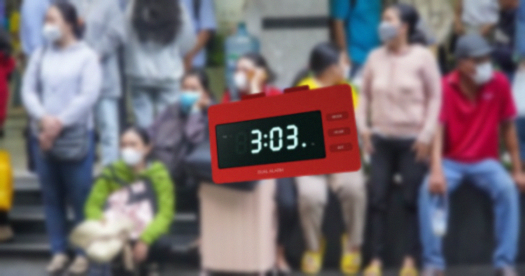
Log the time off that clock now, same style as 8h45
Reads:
3h03
